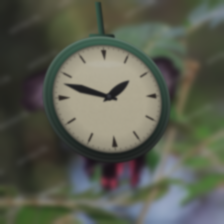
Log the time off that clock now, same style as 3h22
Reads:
1h48
